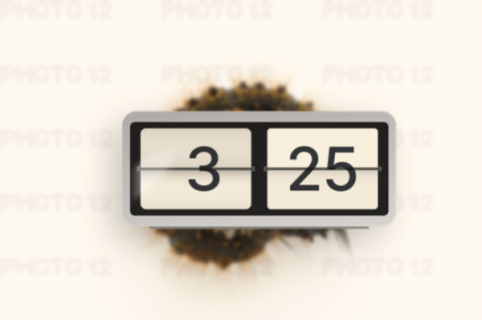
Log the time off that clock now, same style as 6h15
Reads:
3h25
